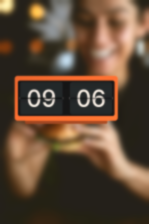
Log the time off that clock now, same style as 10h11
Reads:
9h06
